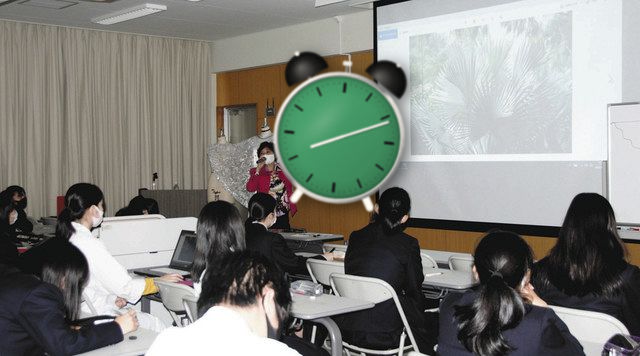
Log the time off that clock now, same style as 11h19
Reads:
8h11
